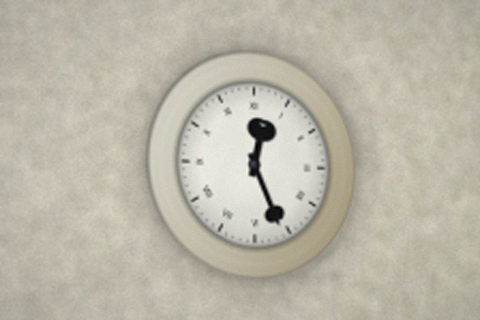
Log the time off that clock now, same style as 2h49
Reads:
12h26
